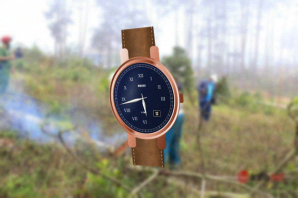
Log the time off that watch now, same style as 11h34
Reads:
5h43
